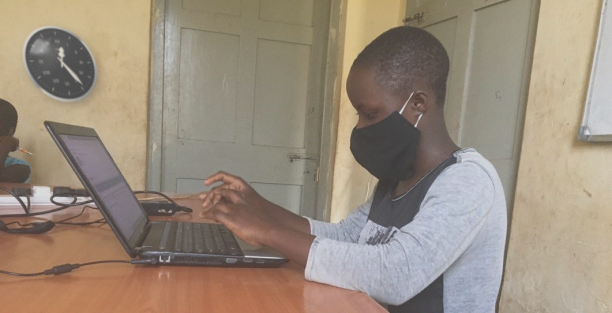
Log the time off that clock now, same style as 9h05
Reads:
12h24
